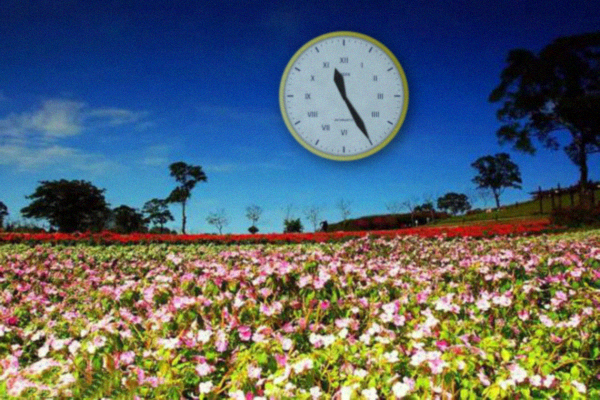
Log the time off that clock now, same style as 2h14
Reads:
11h25
